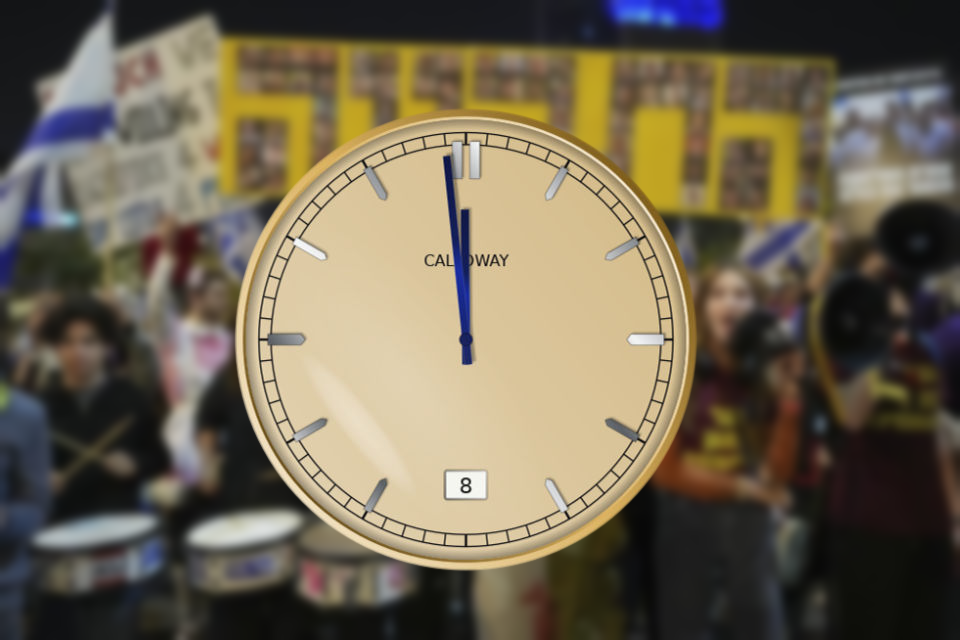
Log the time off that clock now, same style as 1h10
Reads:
11h59
